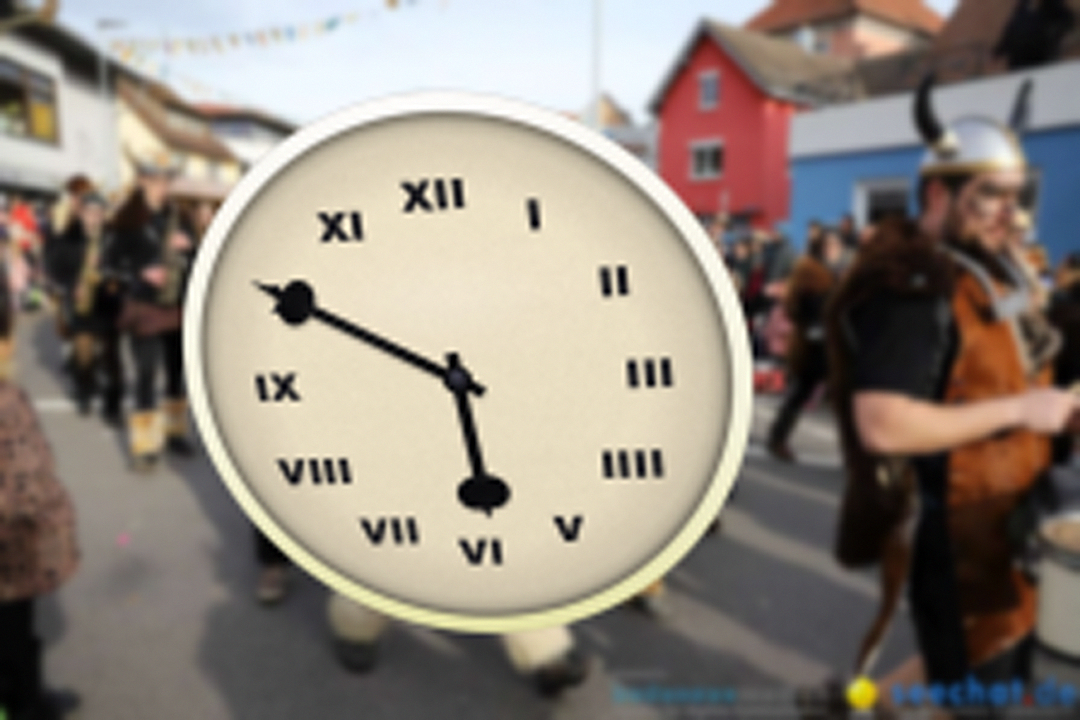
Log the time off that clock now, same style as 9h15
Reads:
5h50
